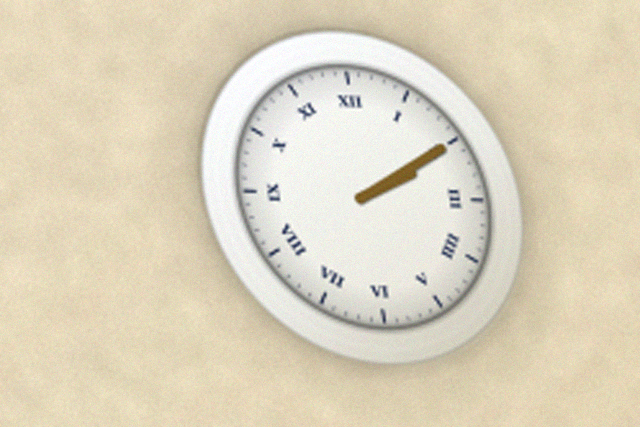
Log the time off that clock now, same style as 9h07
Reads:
2h10
